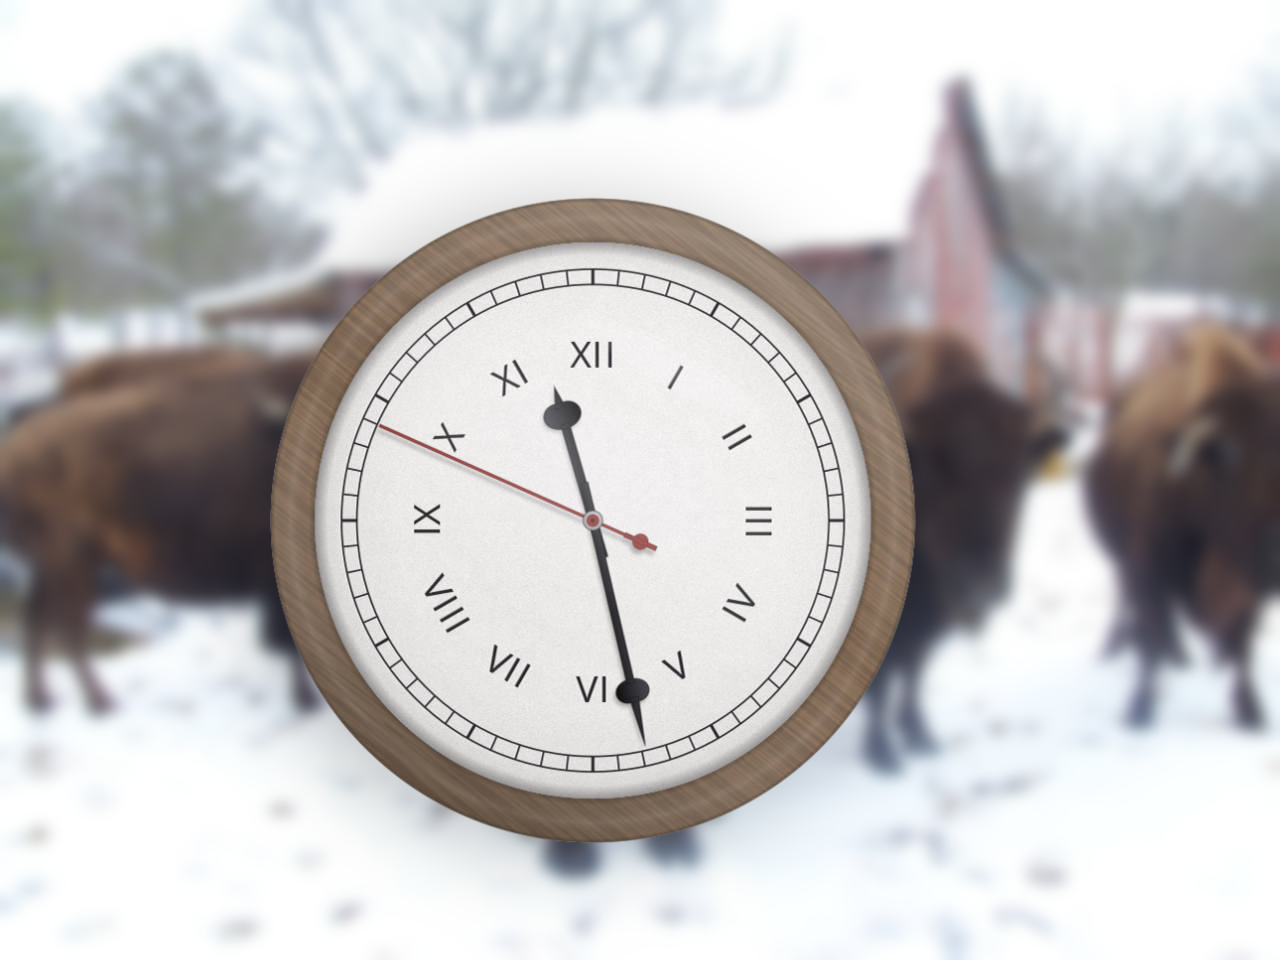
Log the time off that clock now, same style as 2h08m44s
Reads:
11h27m49s
